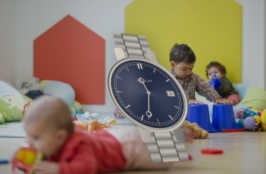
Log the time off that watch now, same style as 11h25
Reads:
11h33
